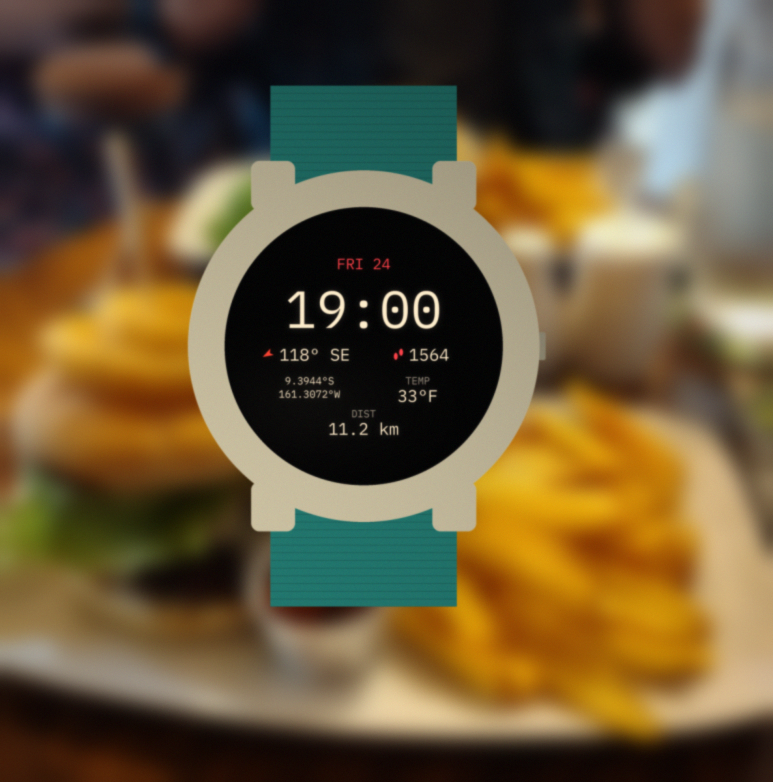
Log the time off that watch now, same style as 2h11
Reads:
19h00
